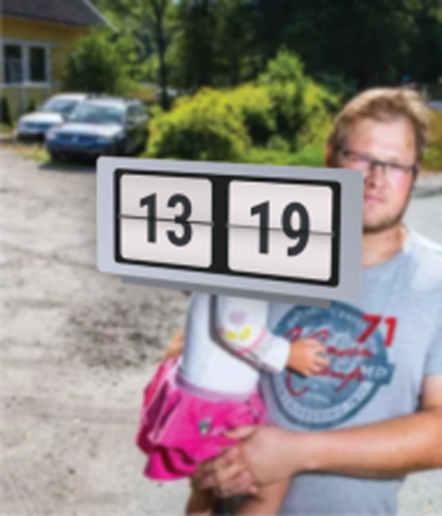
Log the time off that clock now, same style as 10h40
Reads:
13h19
